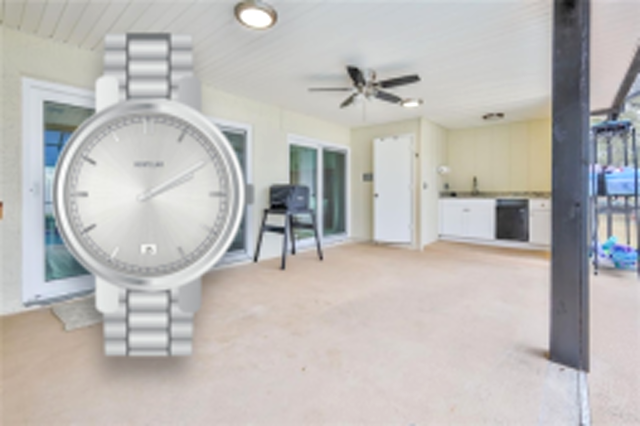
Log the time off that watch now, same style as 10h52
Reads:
2h10
